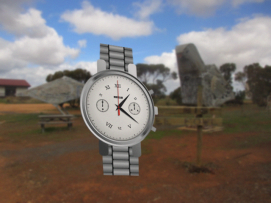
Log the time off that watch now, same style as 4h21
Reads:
1h21
